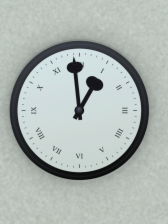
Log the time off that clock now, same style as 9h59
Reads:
12h59
